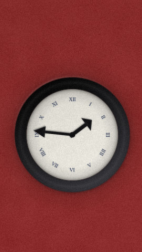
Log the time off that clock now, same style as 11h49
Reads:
1h46
